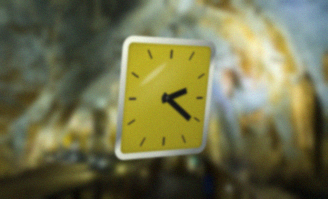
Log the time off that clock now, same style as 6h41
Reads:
2h21
